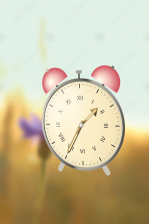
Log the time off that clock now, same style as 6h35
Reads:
1h35
